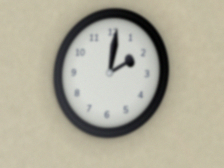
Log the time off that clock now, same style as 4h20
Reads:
2h01
